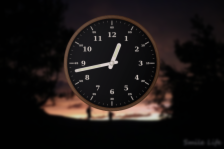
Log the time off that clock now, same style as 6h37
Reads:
12h43
